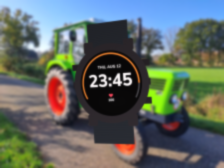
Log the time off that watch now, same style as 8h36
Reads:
23h45
